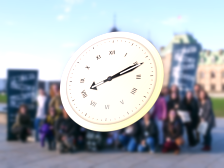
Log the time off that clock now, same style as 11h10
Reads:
8h11
